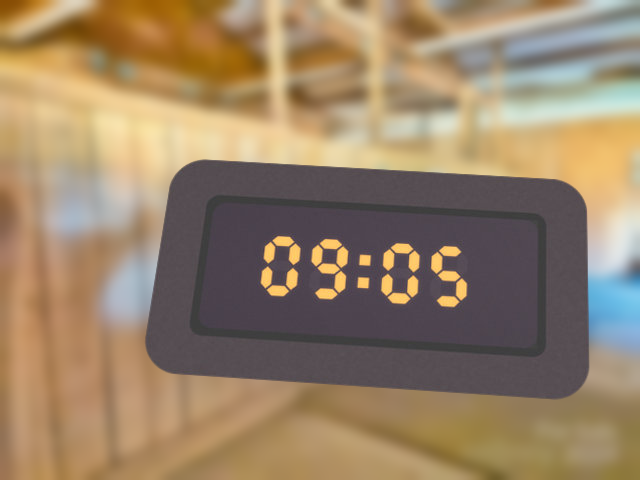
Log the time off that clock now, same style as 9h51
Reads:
9h05
